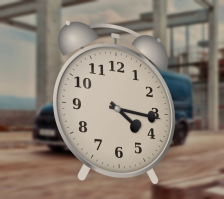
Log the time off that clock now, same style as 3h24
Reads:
4h16
